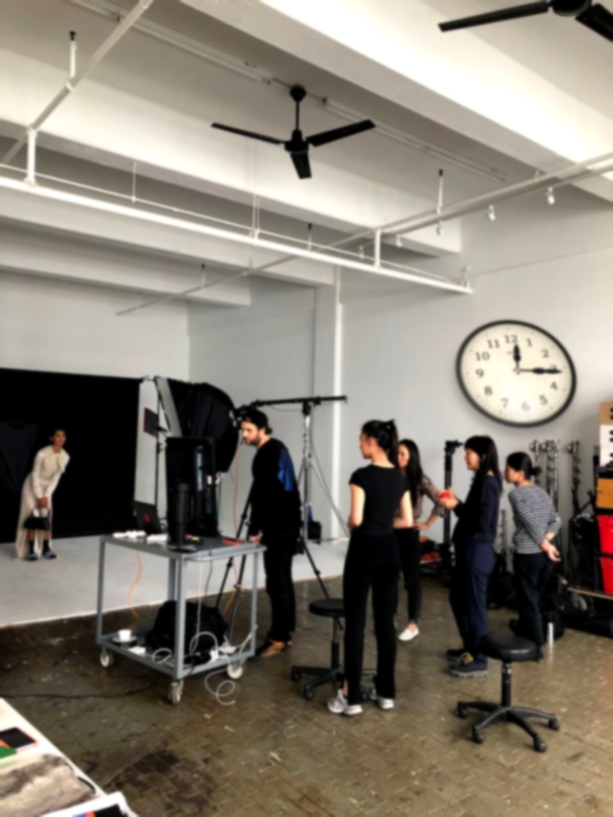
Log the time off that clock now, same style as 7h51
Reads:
12h16
